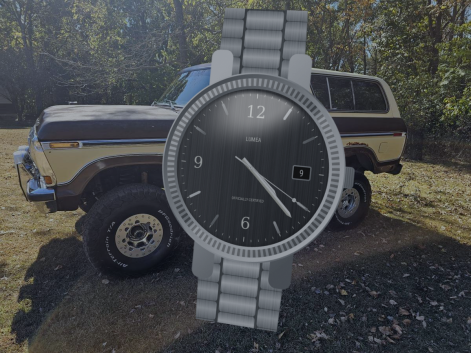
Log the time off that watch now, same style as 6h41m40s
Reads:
4h22m20s
